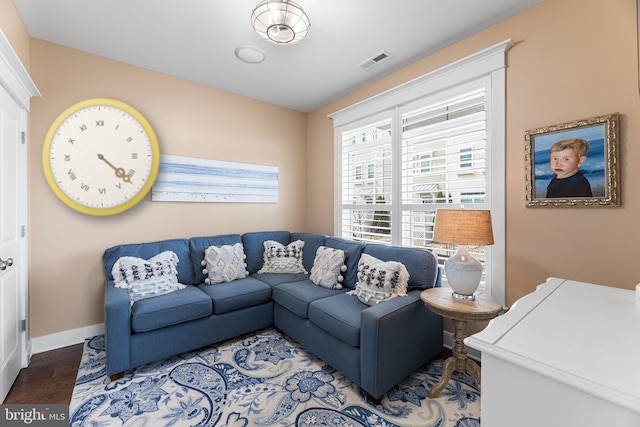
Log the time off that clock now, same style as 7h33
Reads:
4h22
